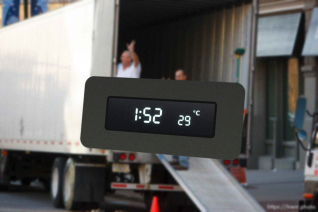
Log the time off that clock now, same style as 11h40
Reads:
1h52
